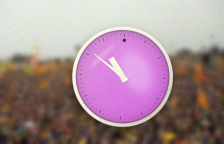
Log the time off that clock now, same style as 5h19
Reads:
10h51
